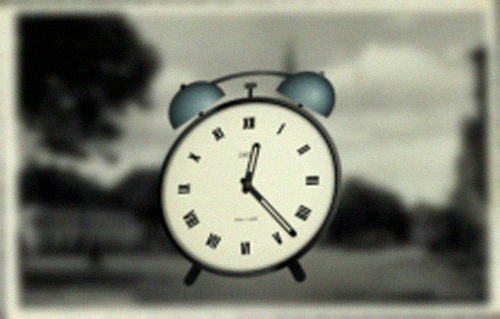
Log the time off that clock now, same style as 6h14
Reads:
12h23
